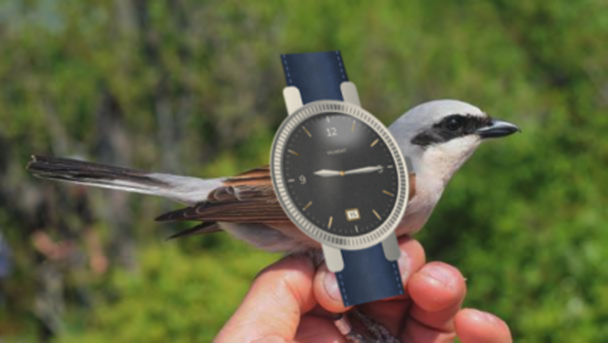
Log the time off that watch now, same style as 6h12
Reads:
9h15
